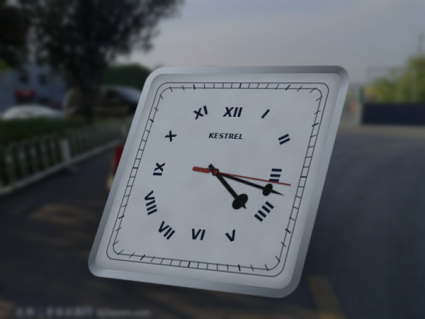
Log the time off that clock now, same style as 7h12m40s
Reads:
4h17m16s
